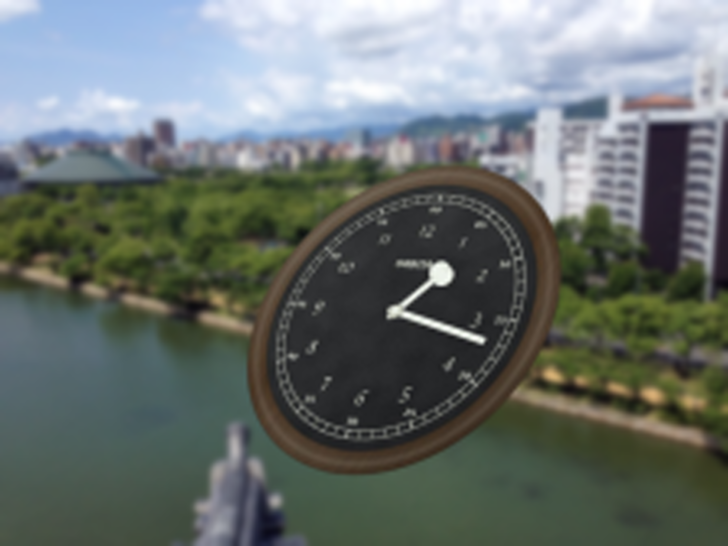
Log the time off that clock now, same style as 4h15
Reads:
1h17
